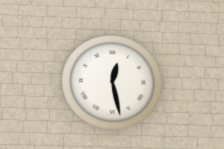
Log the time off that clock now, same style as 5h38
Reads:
12h28
